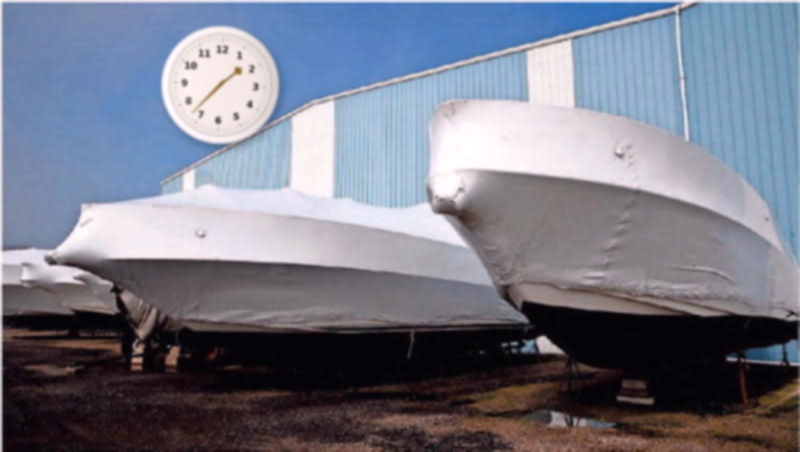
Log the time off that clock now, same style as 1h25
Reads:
1h37
